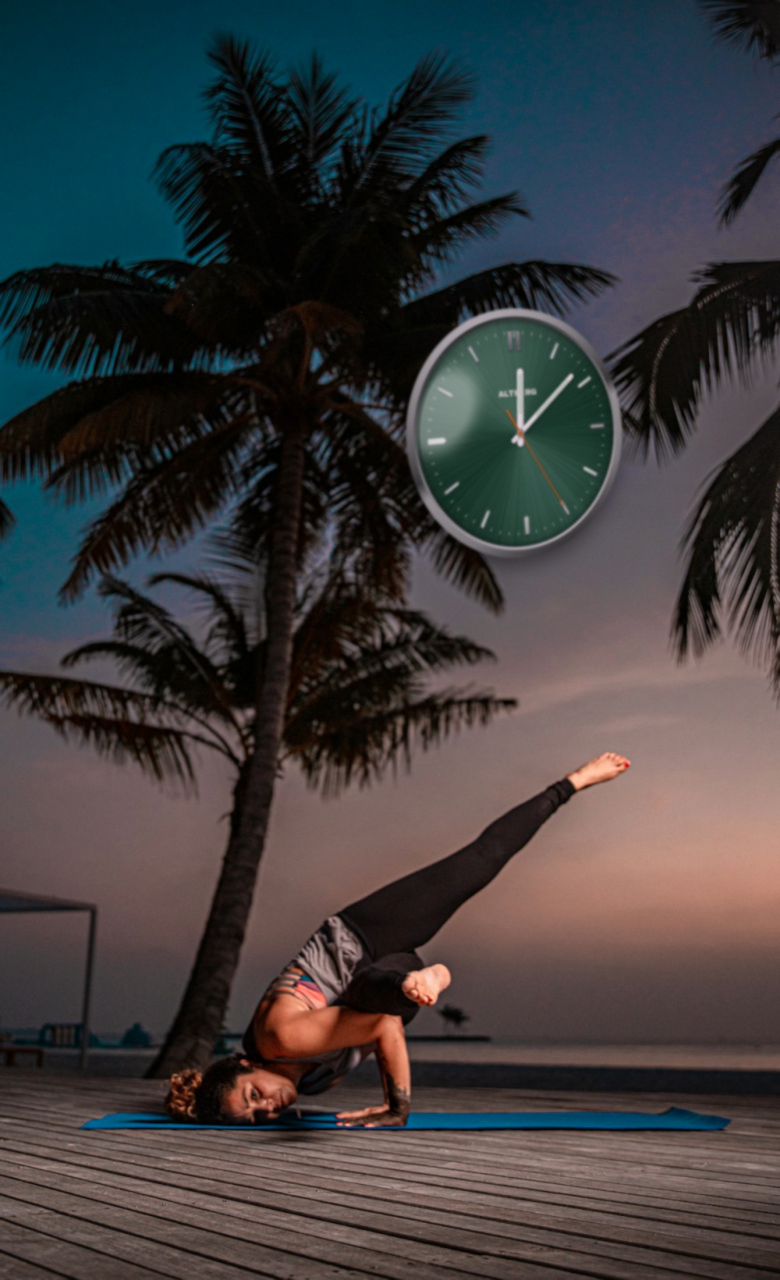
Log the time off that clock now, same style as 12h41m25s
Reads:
12h08m25s
